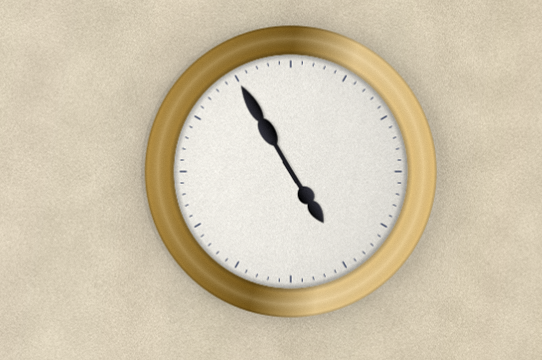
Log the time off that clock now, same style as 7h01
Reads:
4h55
